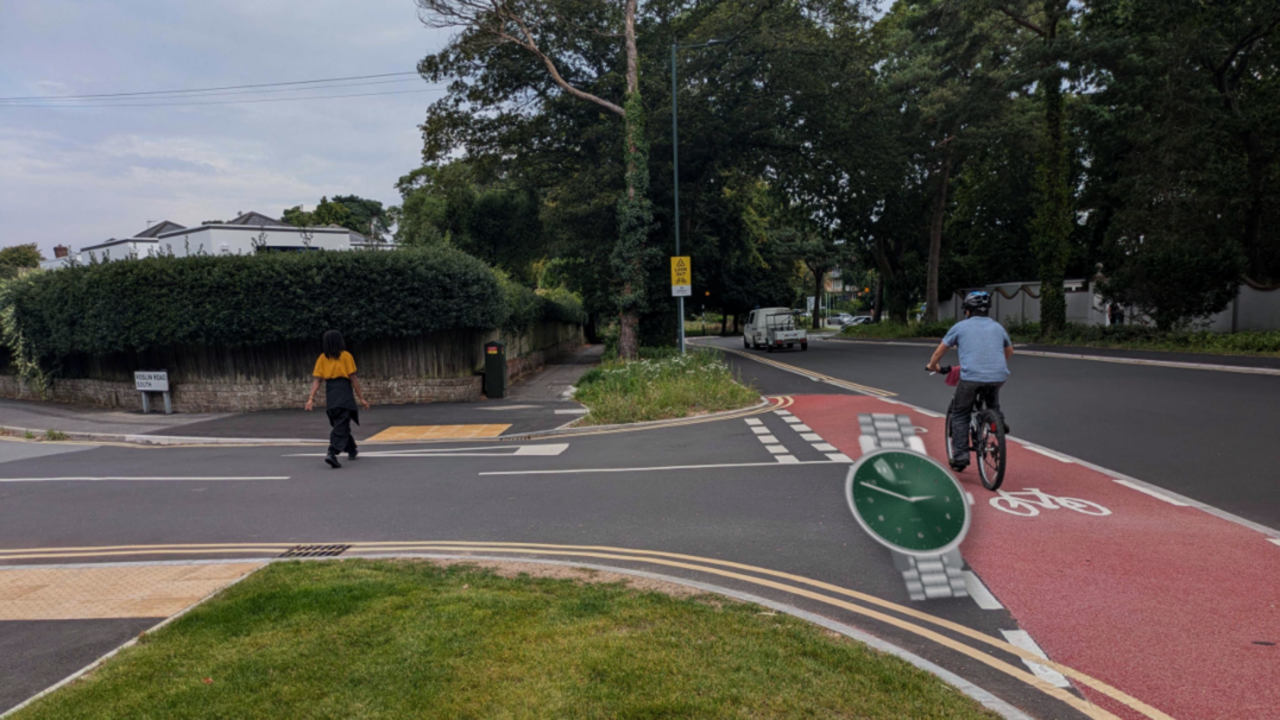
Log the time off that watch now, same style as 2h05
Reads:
2h49
